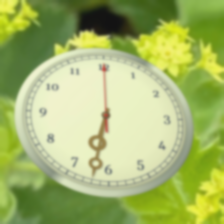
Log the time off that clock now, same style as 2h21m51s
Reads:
6h32m00s
